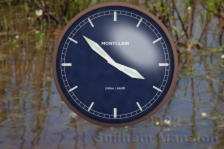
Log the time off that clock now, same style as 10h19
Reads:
3h52
